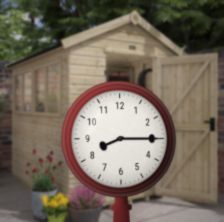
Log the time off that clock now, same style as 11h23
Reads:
8h15
